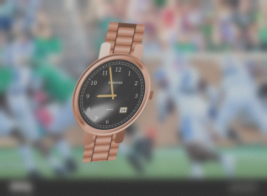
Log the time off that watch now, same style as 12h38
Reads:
8h57
